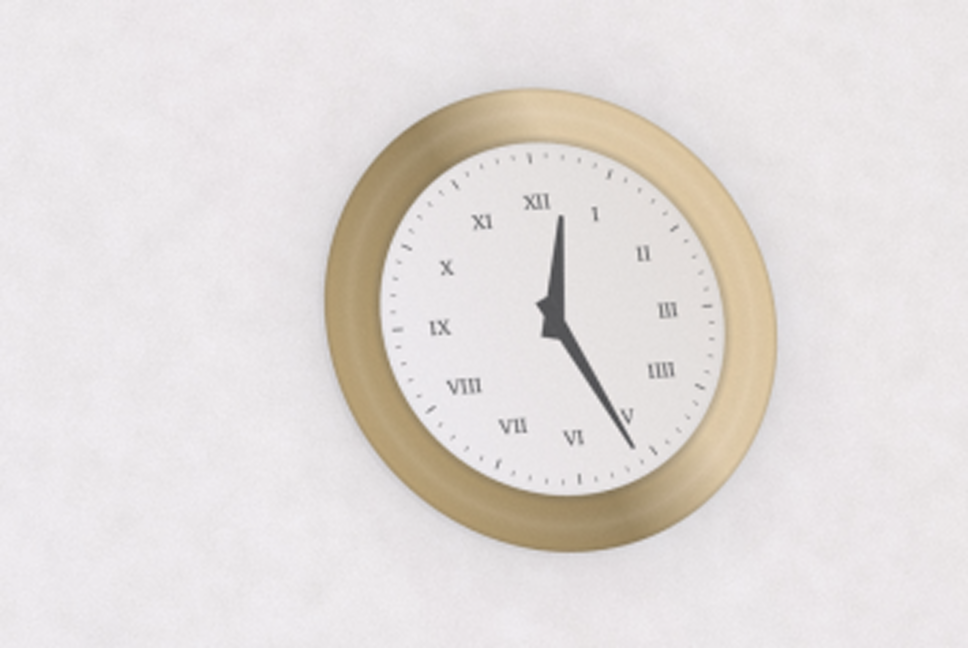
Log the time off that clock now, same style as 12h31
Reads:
12h26
